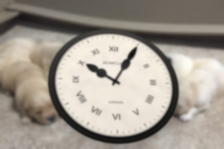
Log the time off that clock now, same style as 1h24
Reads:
10h05
